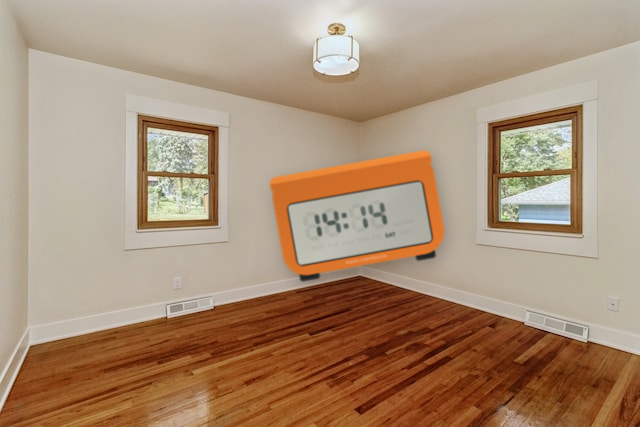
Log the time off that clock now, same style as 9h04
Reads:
14h14
